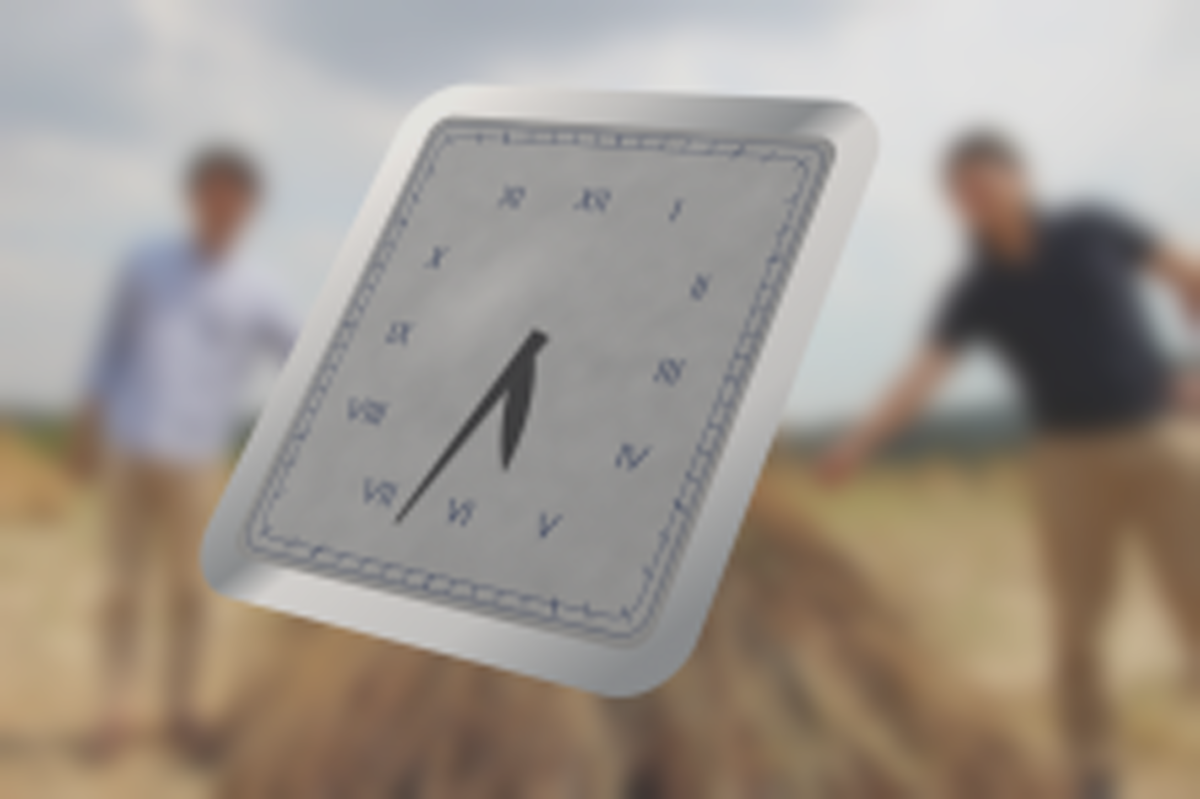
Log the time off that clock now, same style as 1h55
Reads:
5h33
